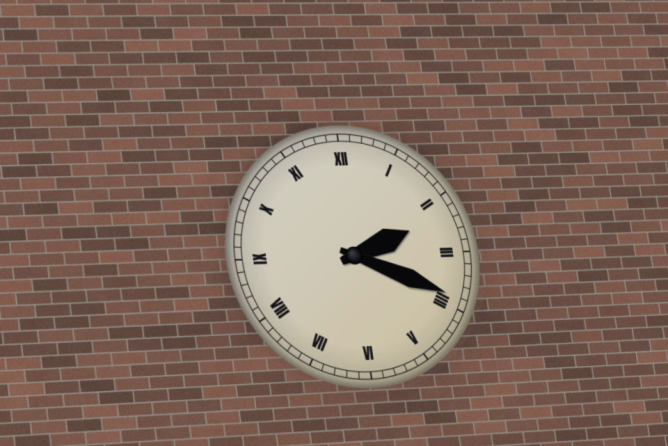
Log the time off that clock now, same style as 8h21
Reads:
2h19
